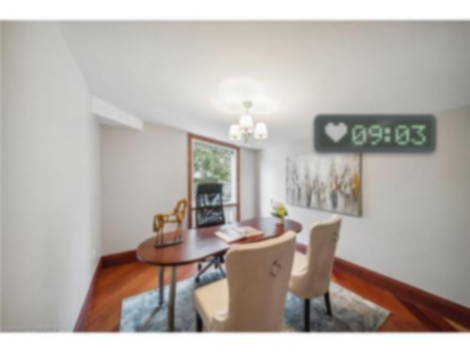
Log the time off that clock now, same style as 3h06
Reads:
9h03
